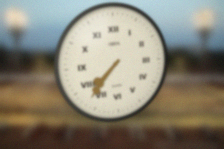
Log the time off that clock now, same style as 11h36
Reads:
7h37
